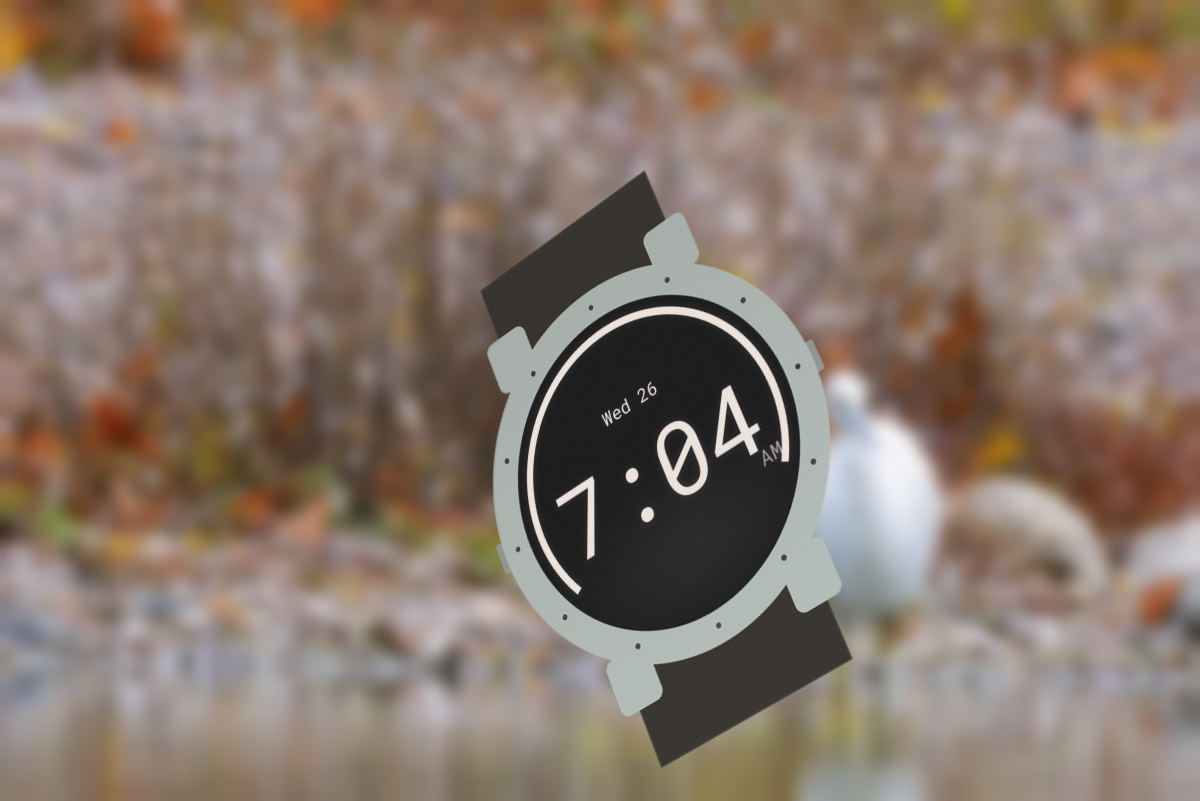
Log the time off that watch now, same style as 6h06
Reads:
7h04
